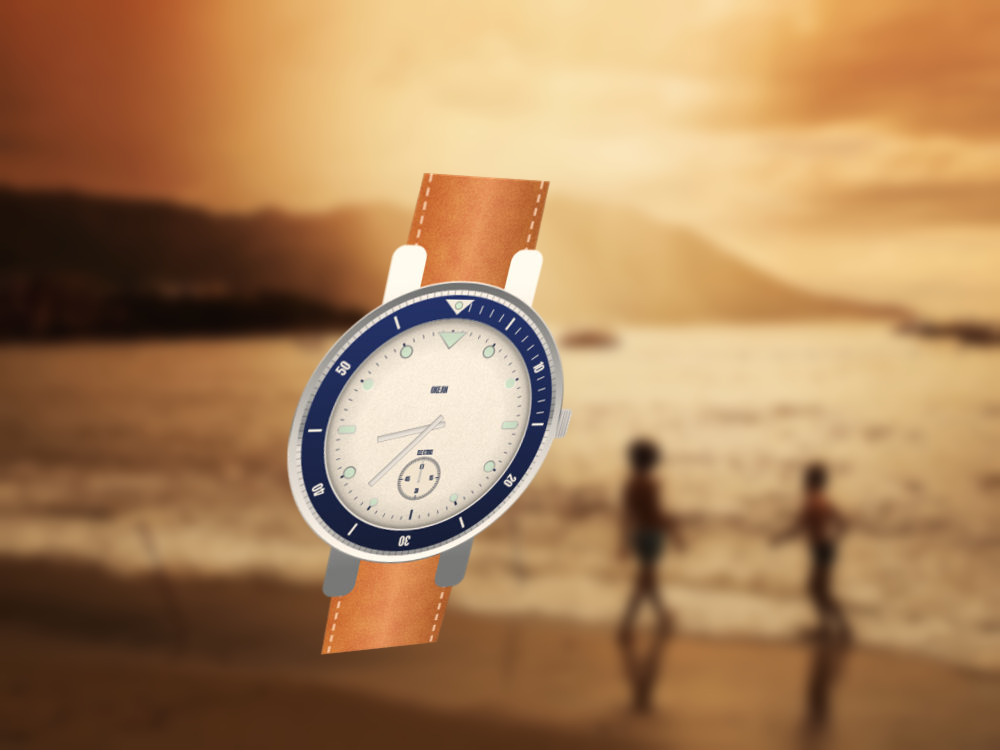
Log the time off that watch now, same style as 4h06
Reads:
8h37
